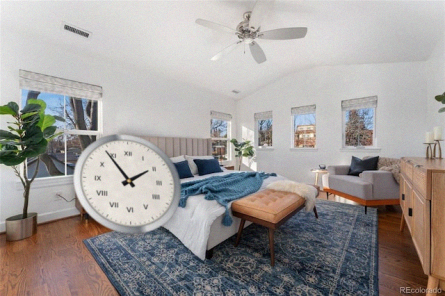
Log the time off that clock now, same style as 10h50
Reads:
1h54
